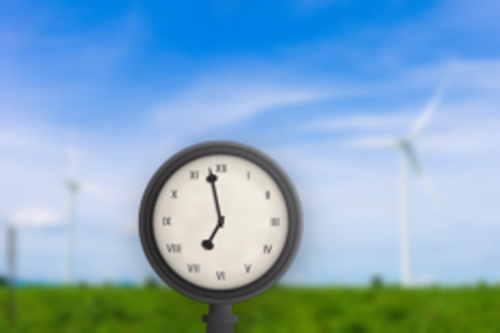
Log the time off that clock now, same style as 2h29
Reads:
6h58
